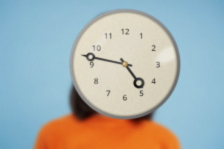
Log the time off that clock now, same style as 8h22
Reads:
4h47
